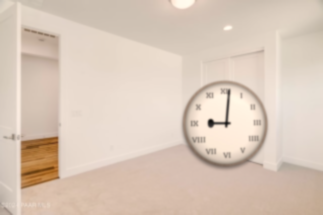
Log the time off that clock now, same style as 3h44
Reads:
9h01
